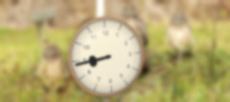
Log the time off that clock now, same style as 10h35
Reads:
8h44
